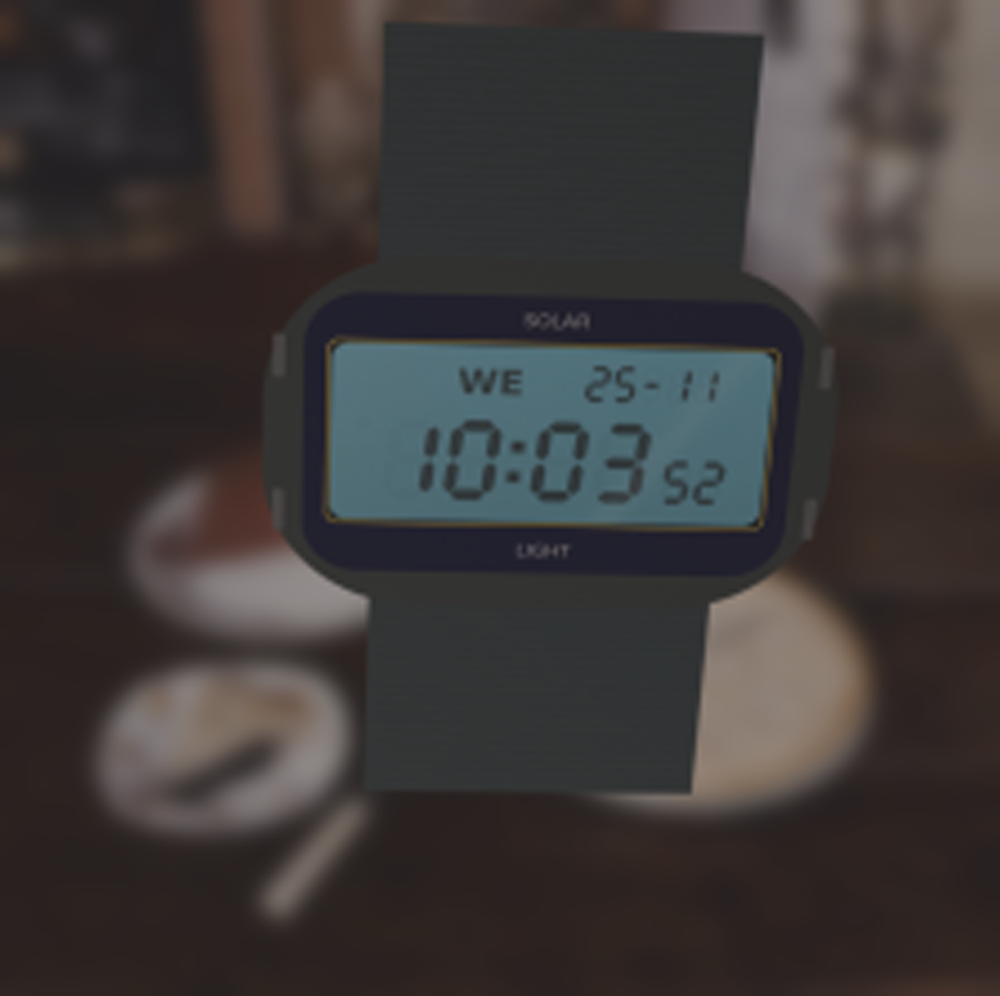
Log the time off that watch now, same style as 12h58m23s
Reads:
10h03m52s
